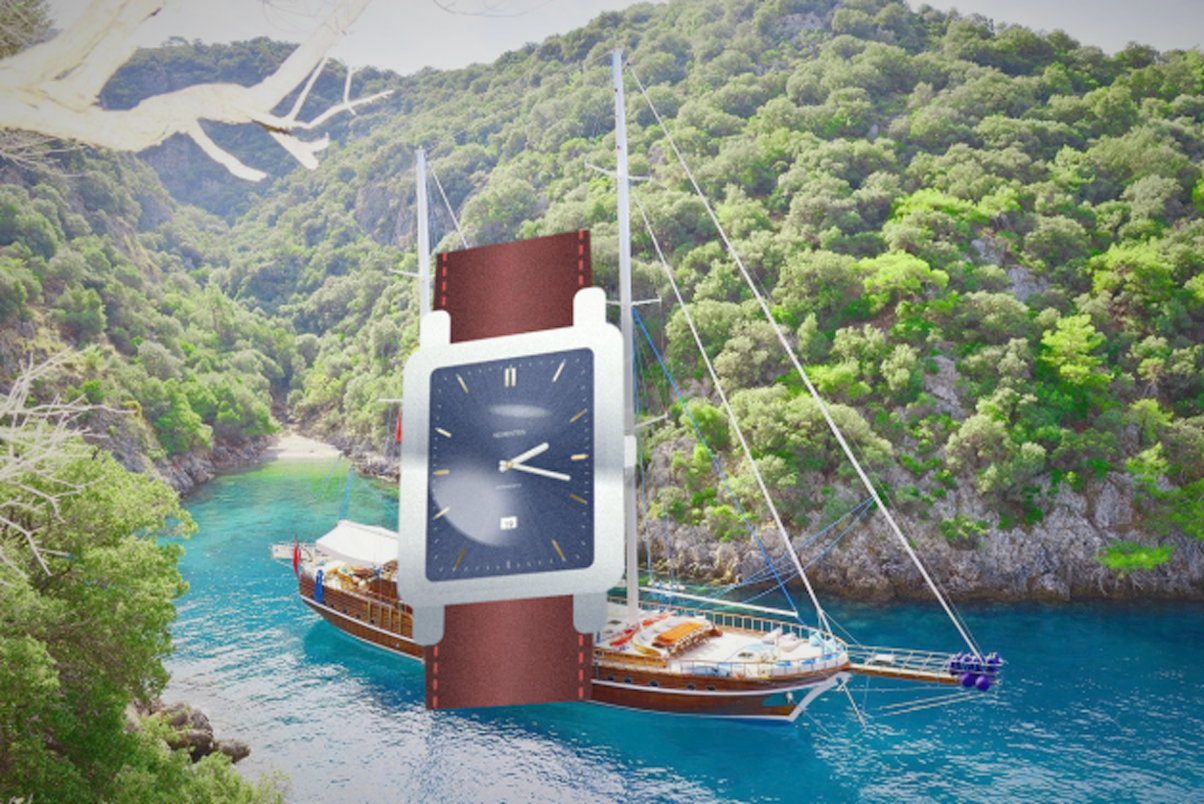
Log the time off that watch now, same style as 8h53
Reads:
2h18
